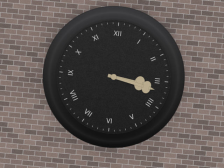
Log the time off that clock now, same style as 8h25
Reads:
3h17
